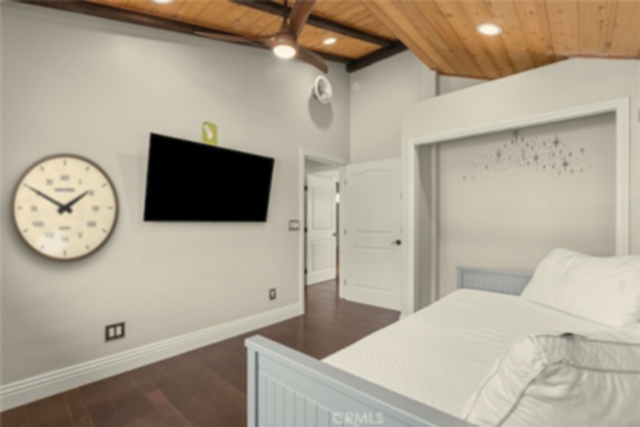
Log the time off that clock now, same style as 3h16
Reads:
1h50
